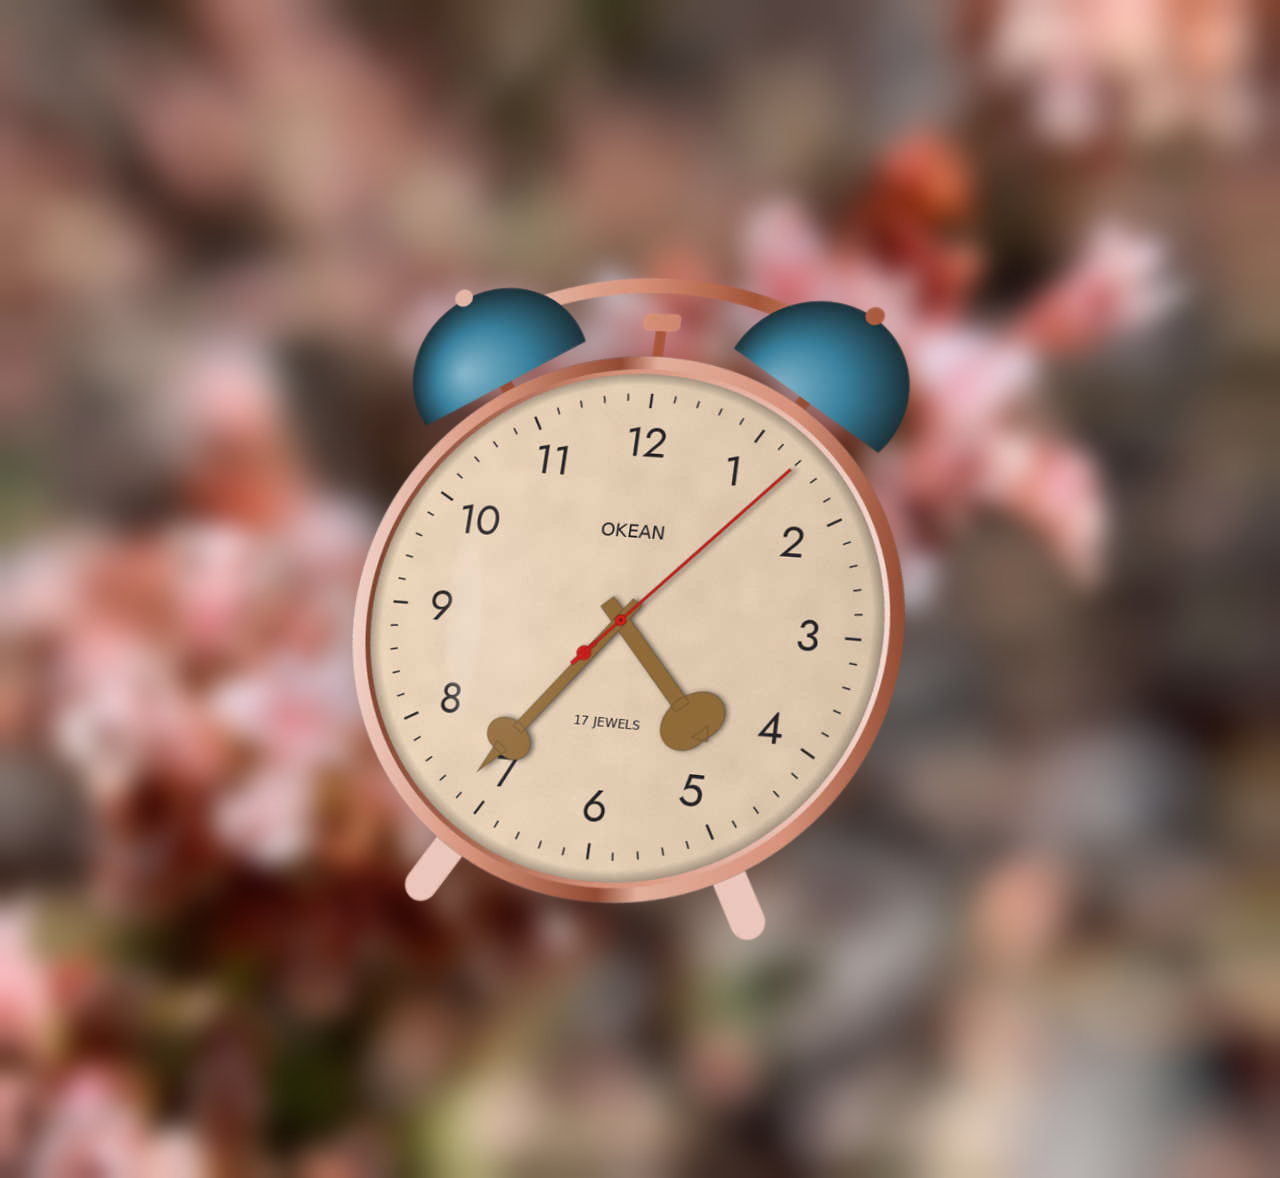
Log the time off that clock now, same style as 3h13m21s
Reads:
4h36m07s
